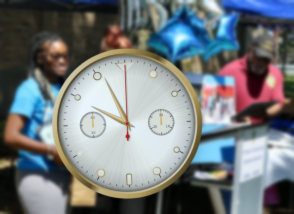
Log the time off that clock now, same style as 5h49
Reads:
9h56
